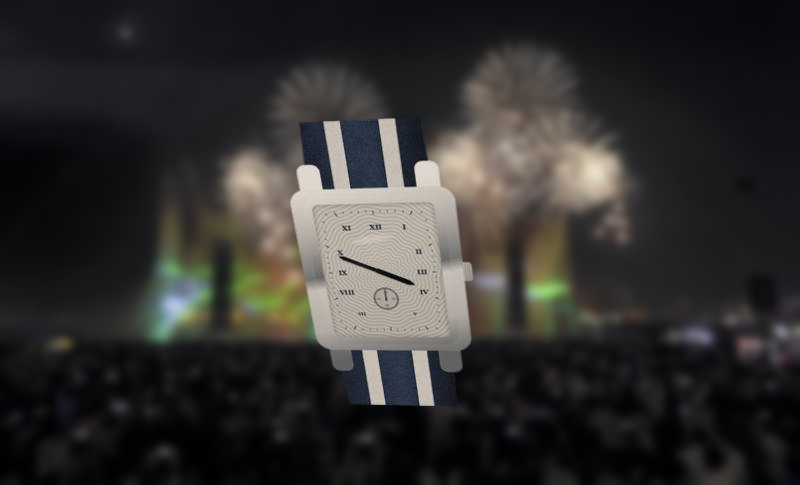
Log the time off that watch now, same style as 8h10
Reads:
3h49
